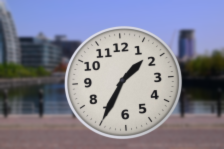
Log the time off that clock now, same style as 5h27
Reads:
1h35
